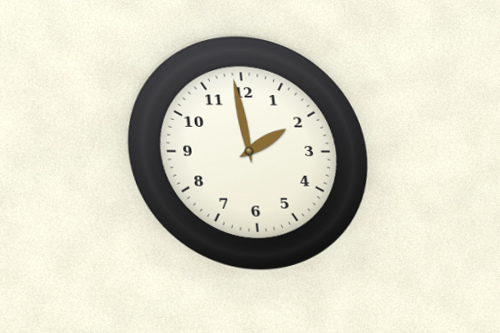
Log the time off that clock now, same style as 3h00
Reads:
1h59
